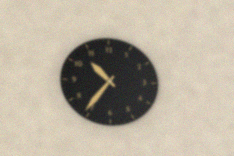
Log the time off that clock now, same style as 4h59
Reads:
10h36
